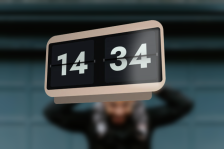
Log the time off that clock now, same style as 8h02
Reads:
14h34
